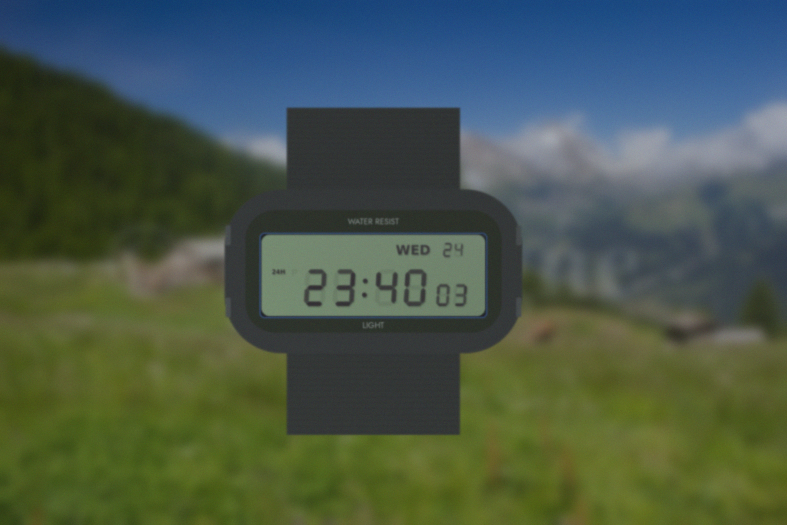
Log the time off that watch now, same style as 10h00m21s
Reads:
23h40m03s
